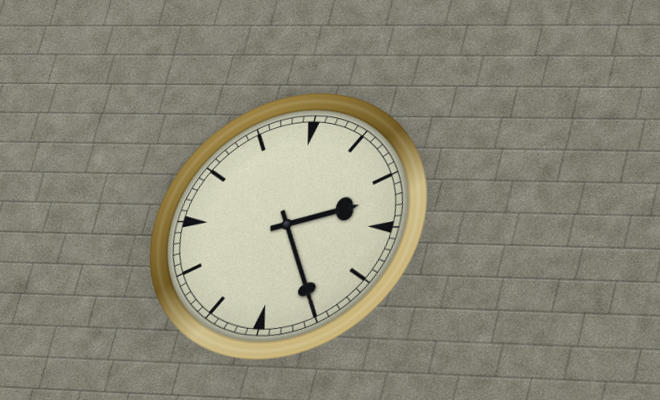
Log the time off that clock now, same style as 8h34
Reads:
2h25
